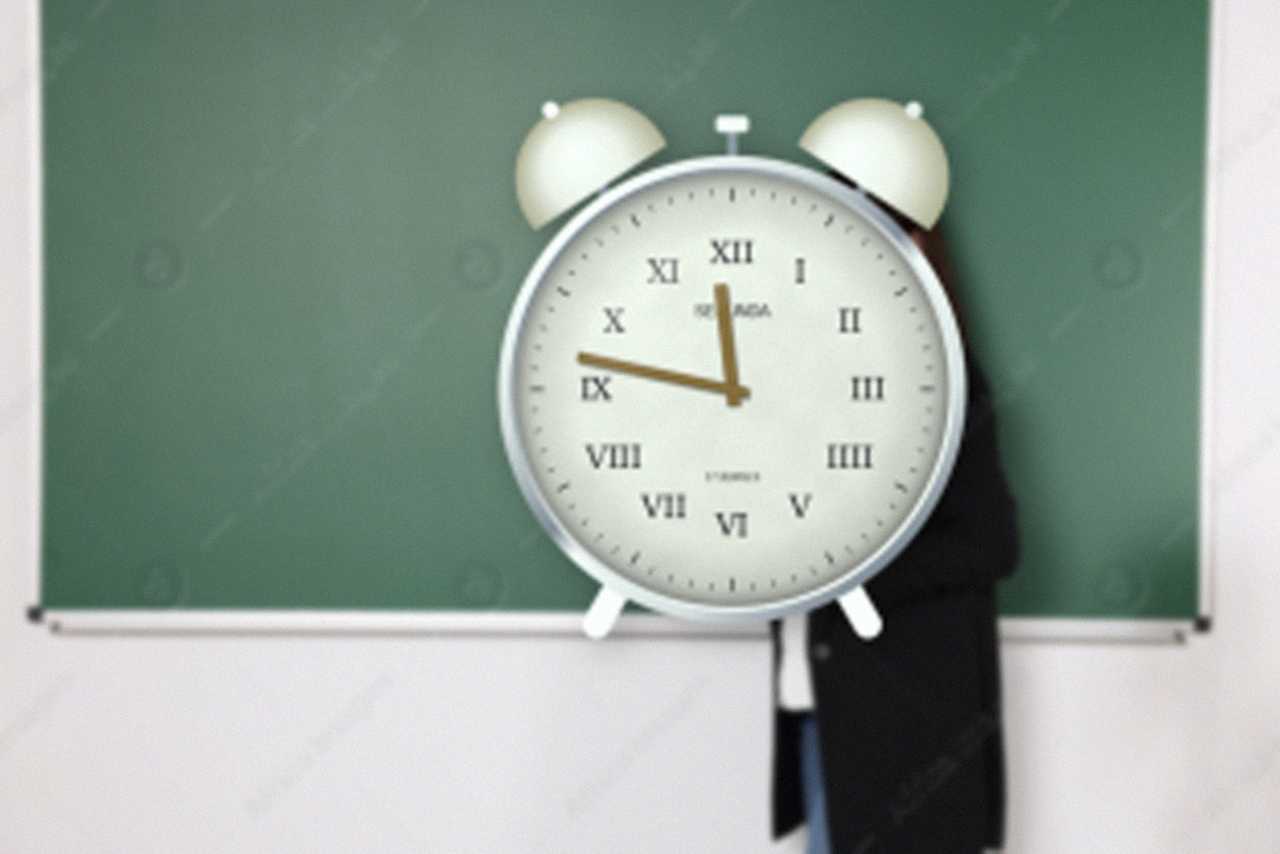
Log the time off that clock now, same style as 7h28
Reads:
11h47
